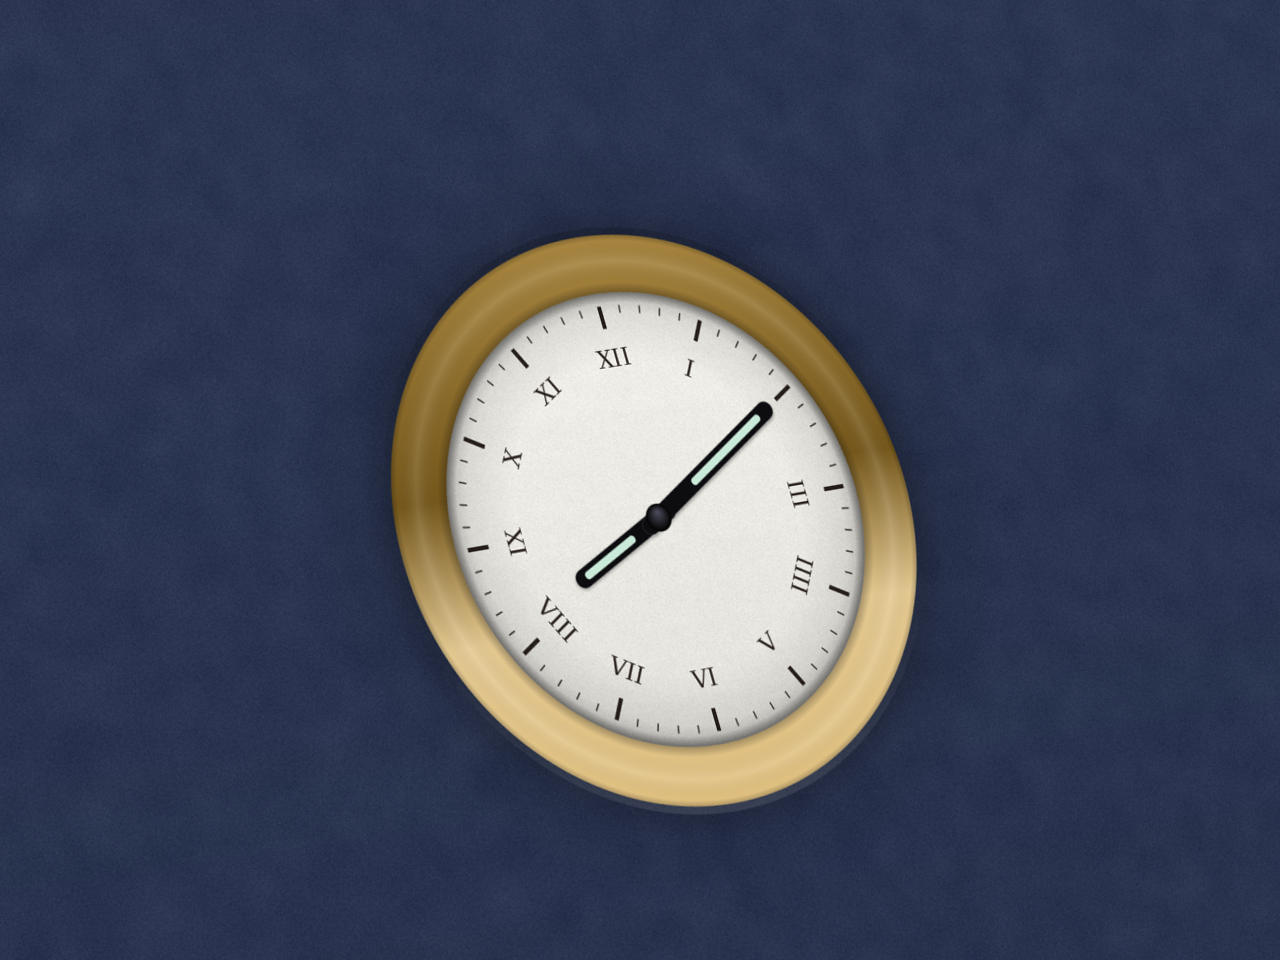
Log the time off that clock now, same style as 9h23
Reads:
8h10
